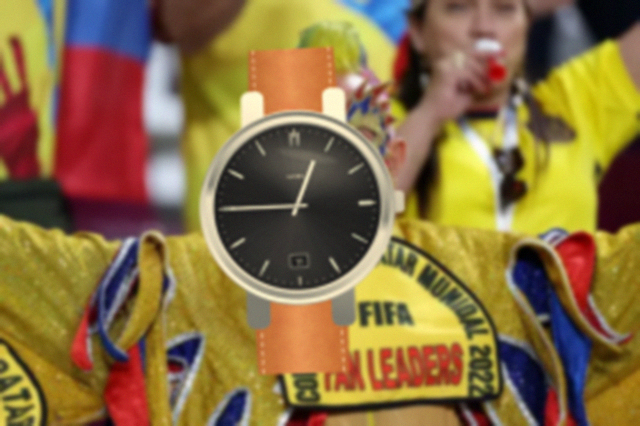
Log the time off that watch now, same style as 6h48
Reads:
12h45
